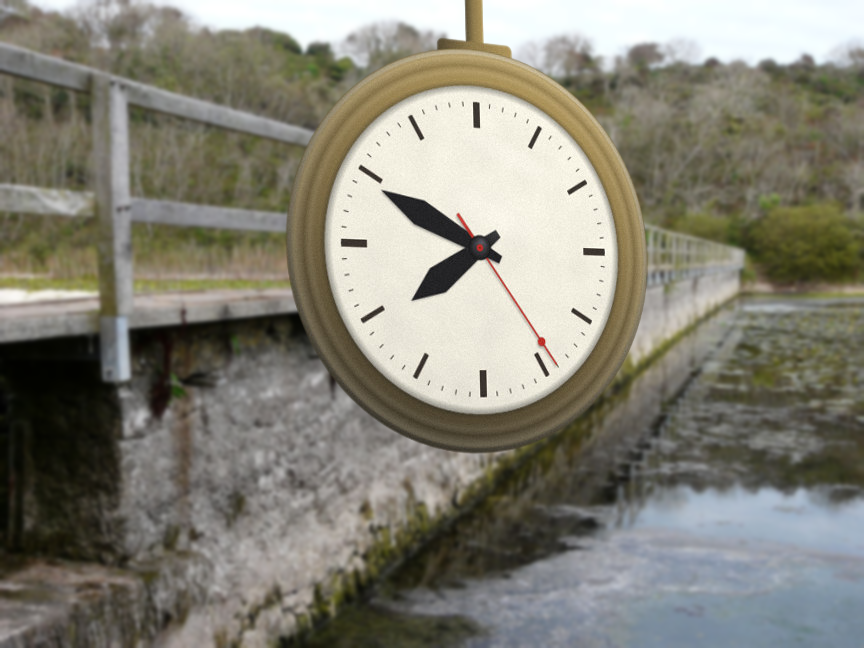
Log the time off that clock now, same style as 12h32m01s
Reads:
7h49m24s
